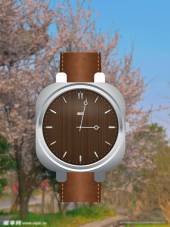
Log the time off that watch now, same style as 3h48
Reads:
3h02
